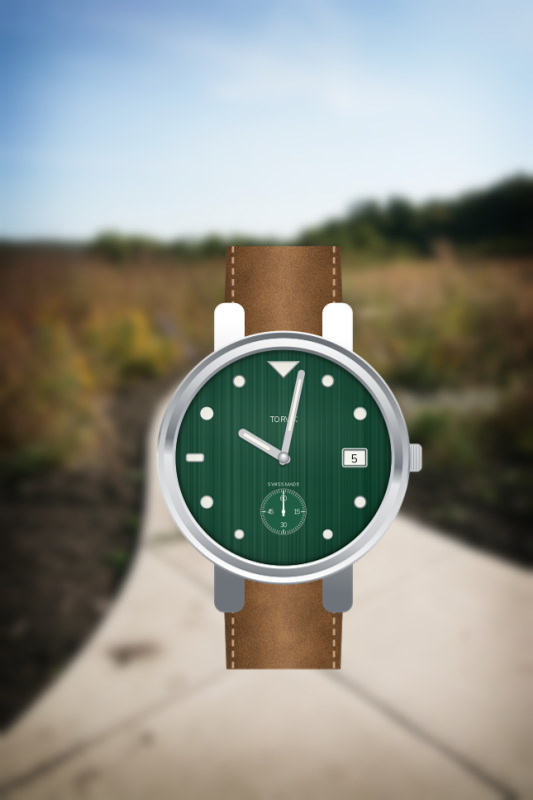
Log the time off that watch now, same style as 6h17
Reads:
10h02
